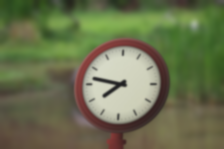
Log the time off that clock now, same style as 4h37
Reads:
7h47
